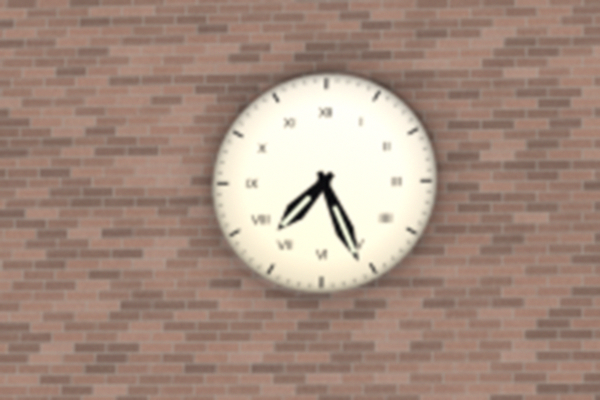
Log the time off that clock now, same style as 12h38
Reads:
7h26
